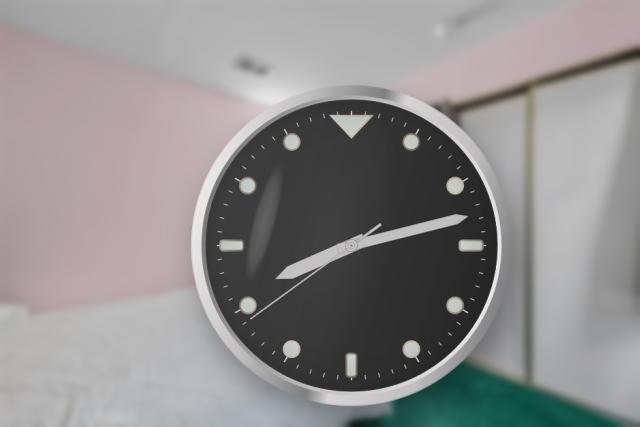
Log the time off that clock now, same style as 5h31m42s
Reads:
8h12m39s
